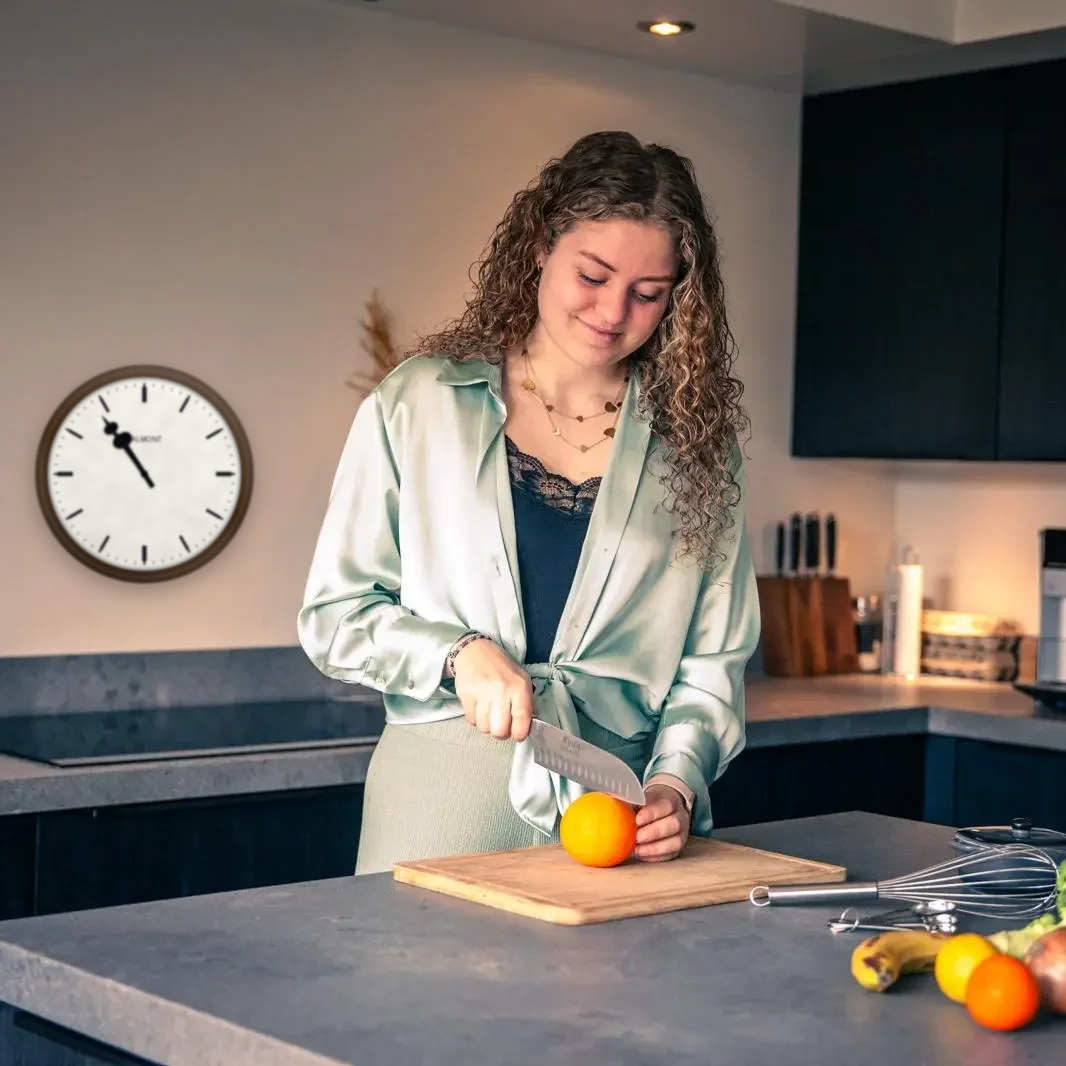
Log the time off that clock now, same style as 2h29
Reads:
10h54
